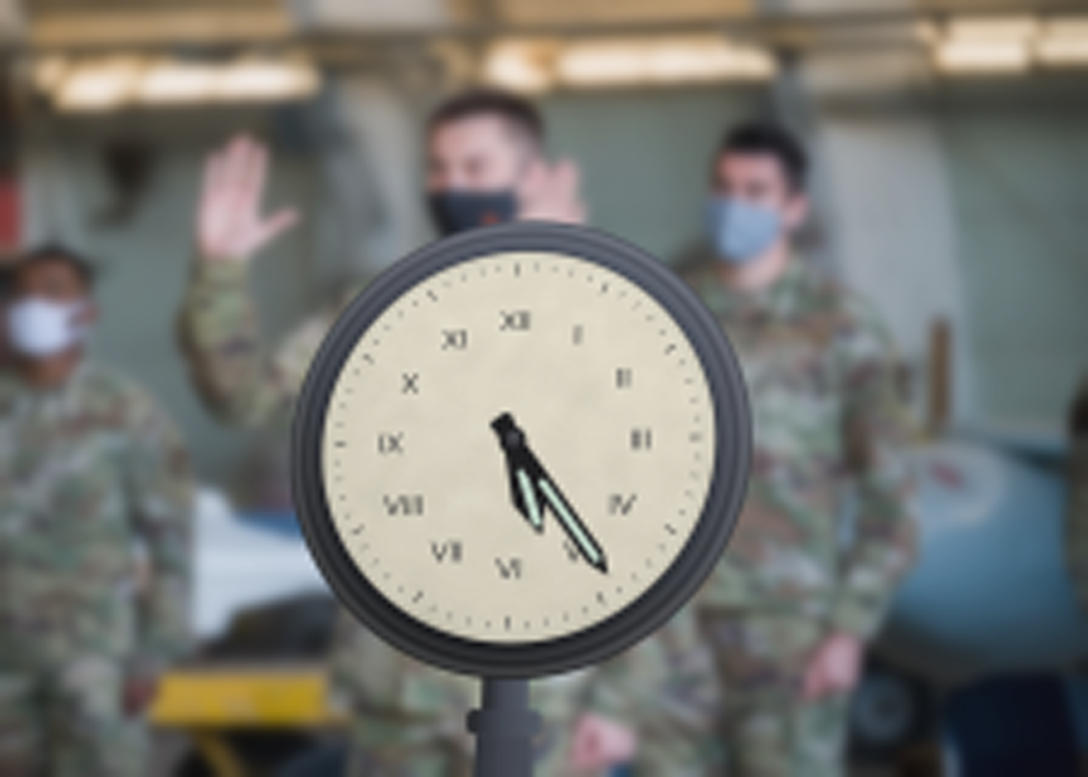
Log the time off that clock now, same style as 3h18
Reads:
5h24
